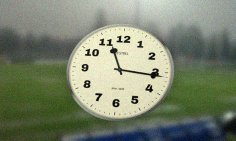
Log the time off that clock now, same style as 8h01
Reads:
11h16
